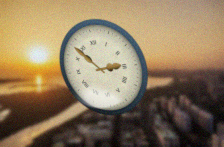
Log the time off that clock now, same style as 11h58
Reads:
2h53
